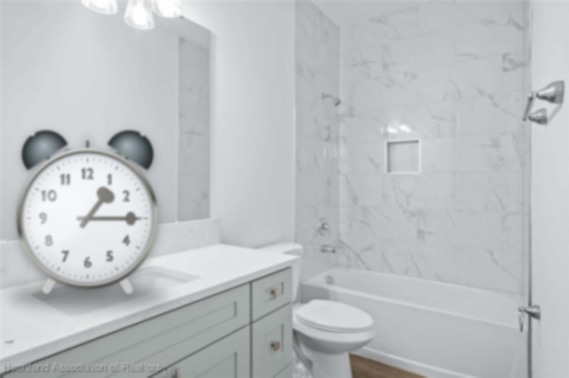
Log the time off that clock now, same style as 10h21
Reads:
1h15
